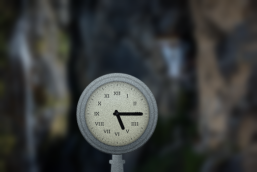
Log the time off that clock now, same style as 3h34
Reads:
5h15
